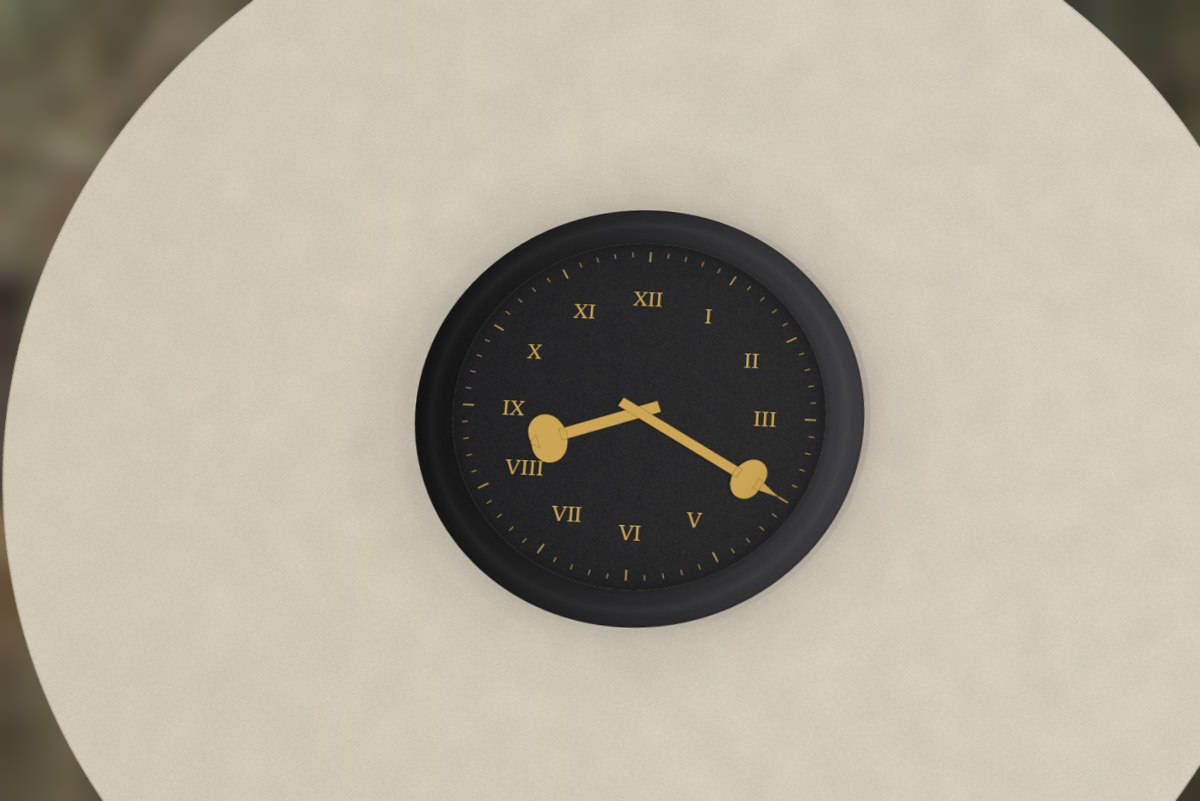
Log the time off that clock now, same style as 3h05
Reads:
8h20
